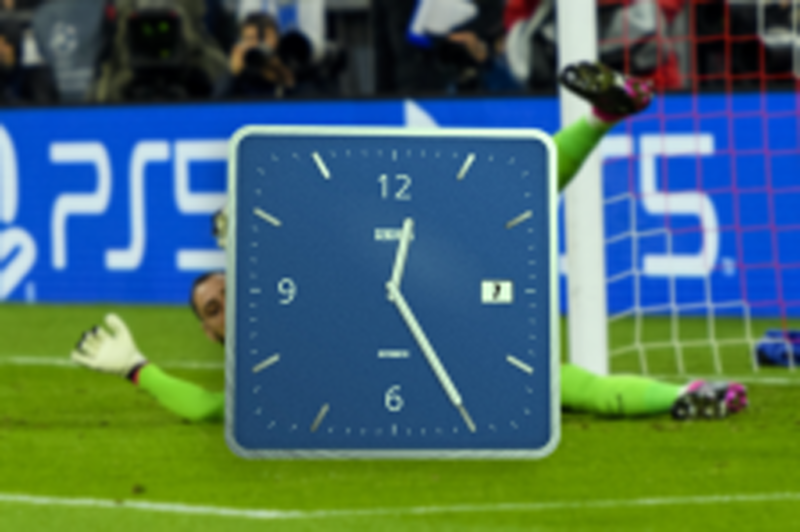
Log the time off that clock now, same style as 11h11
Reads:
12h25
